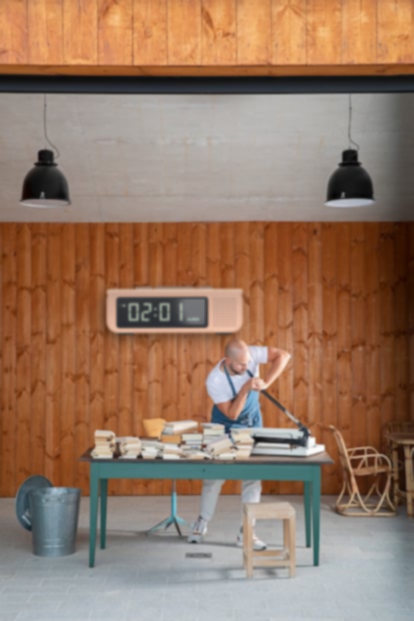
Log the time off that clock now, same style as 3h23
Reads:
2h01
